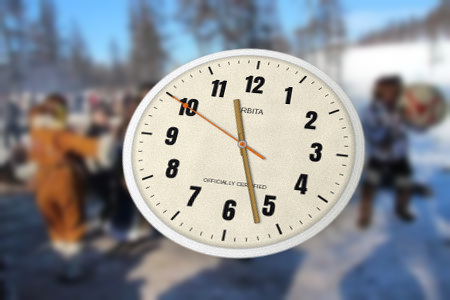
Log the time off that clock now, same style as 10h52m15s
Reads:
11h26m50s
